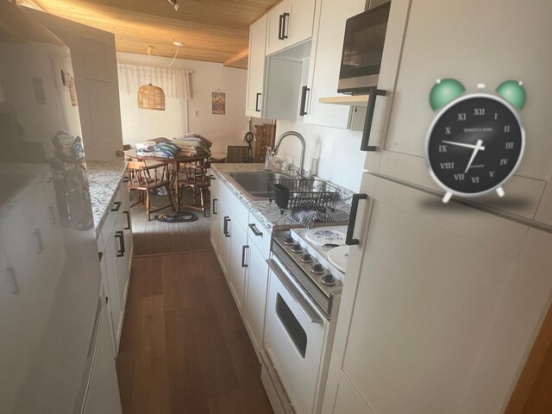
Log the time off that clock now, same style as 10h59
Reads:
6h47
